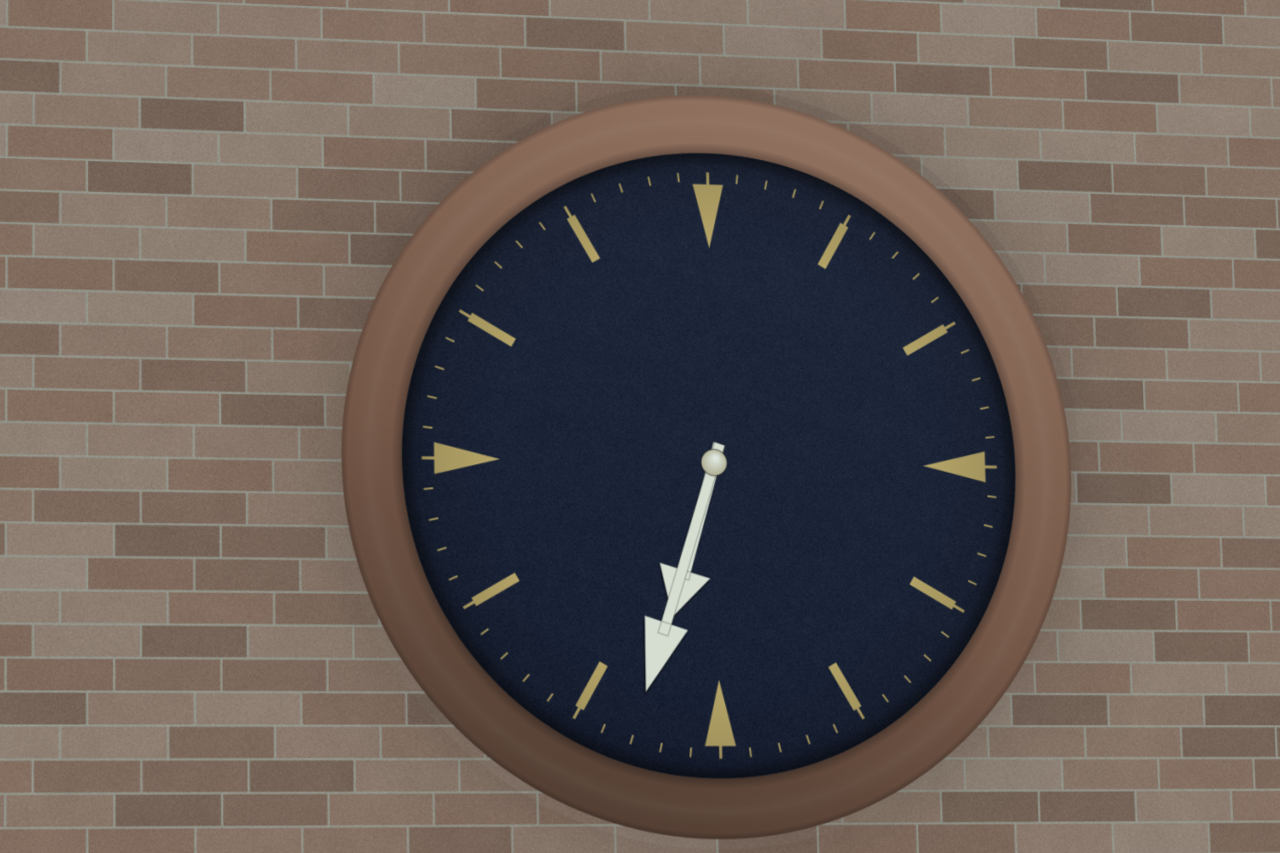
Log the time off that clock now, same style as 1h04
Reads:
6h33
